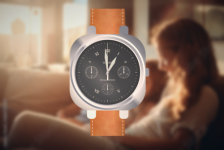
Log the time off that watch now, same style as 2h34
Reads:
12h59
